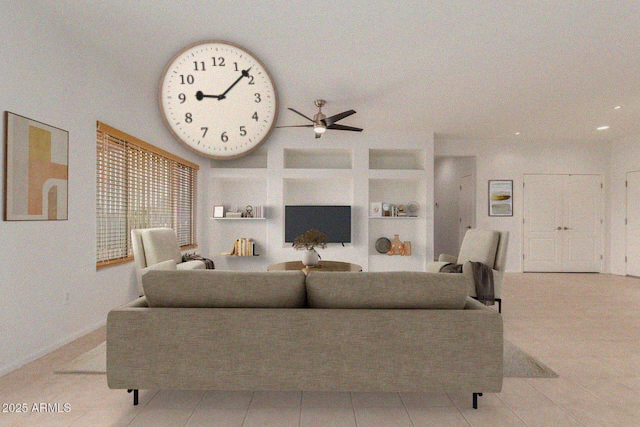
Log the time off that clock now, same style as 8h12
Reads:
9h08
